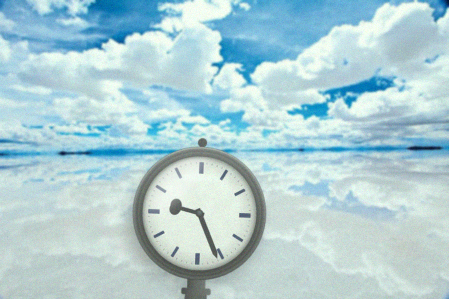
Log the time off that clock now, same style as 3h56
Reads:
9h26
